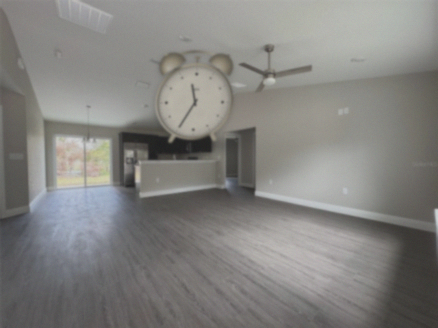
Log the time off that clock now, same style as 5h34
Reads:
11h35
